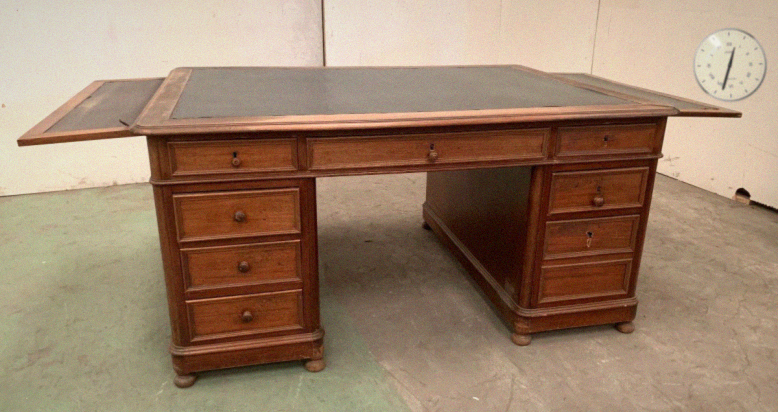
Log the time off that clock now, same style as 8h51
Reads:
12h33
